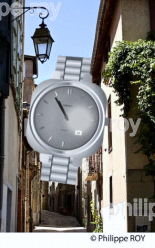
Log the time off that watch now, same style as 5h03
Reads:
10h54
